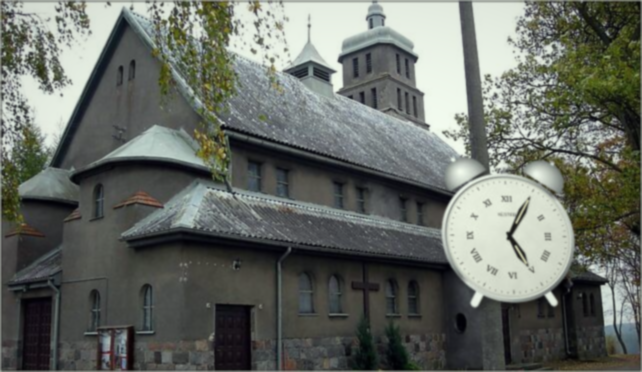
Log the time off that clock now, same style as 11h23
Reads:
5h05
